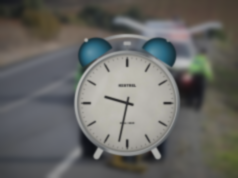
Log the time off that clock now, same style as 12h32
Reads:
9h32
